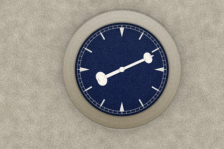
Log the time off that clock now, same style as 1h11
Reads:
8h11
